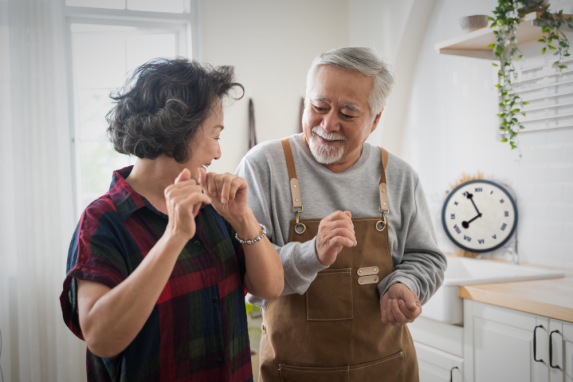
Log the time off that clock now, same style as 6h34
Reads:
7h56
